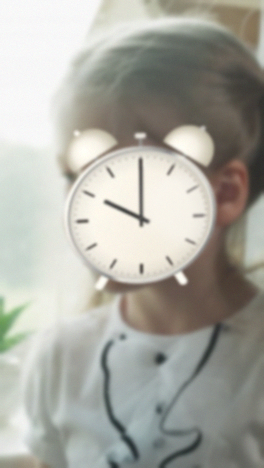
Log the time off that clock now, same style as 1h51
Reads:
10h00
